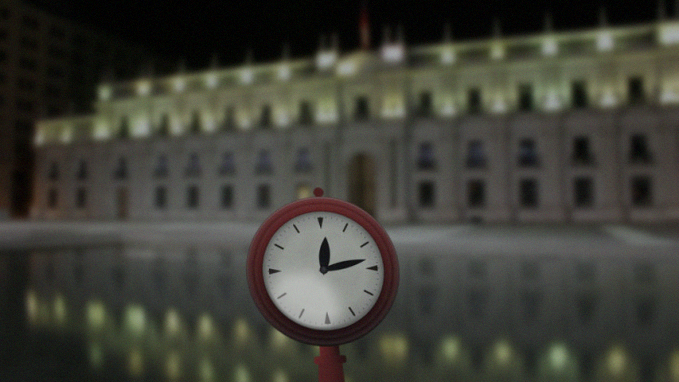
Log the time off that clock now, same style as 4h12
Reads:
12h13
